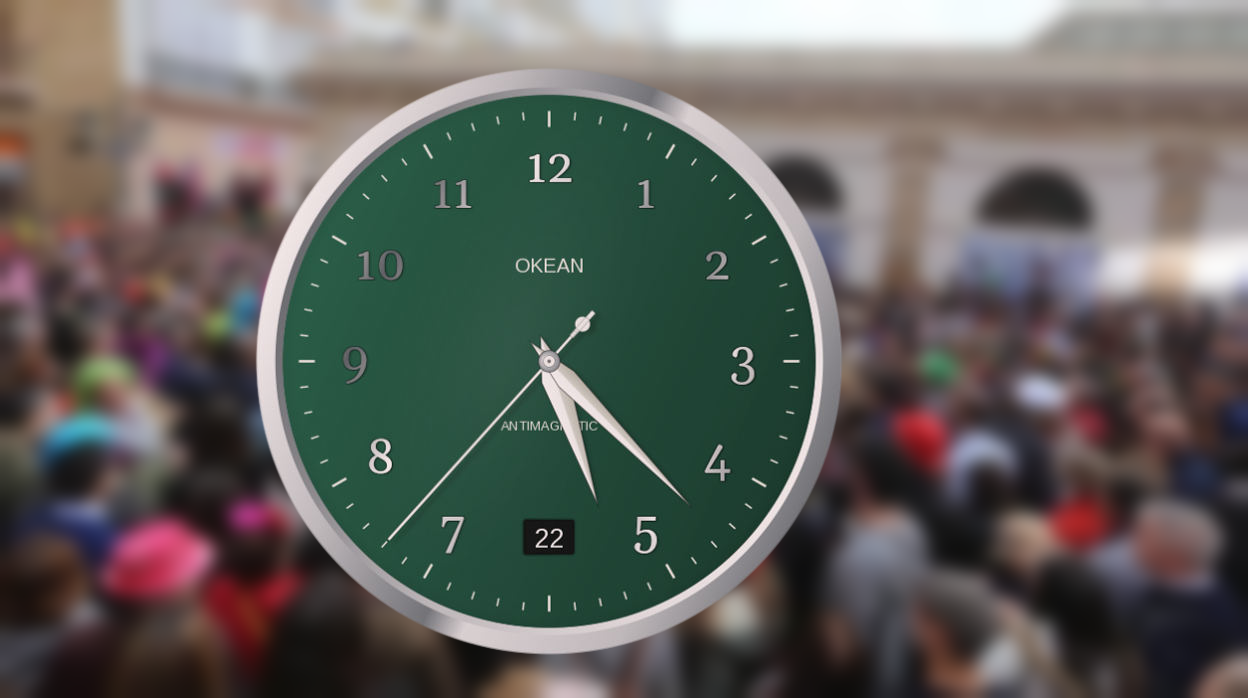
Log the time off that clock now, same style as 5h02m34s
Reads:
5h22m37s
